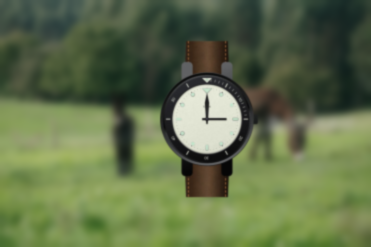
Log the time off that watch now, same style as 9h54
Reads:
3h00
